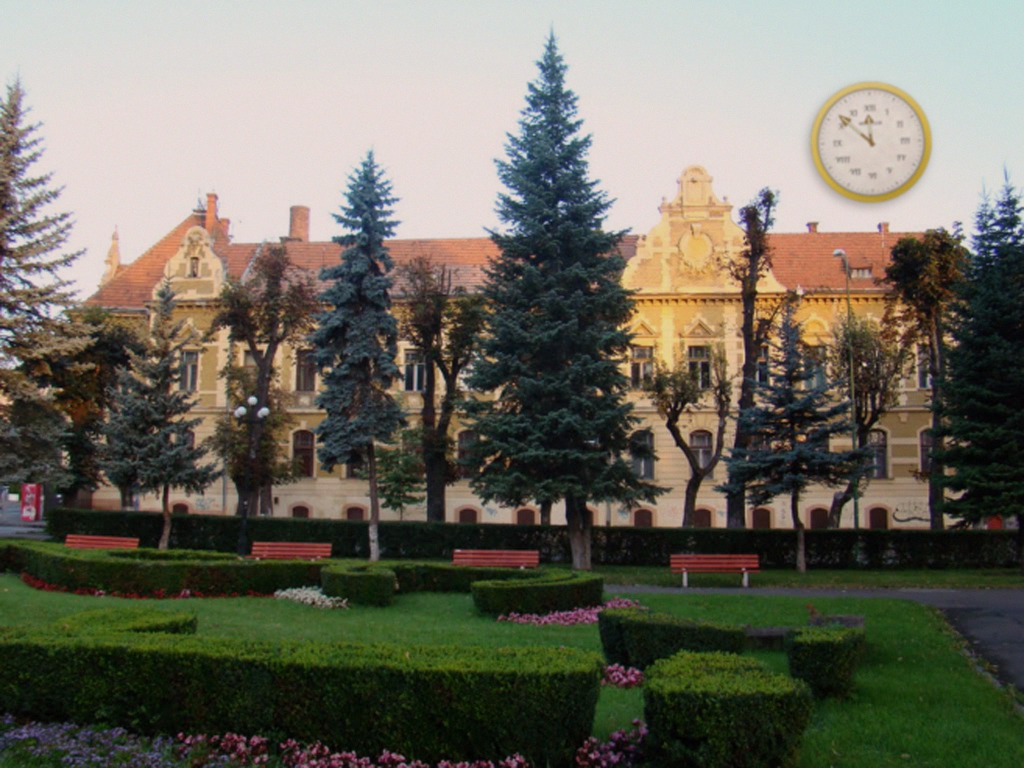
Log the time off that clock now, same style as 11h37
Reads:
11h52
